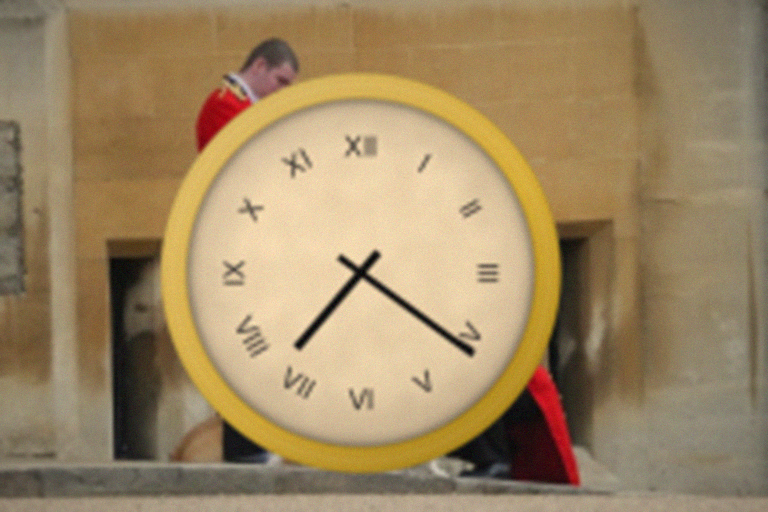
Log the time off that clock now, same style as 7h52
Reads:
7h21
